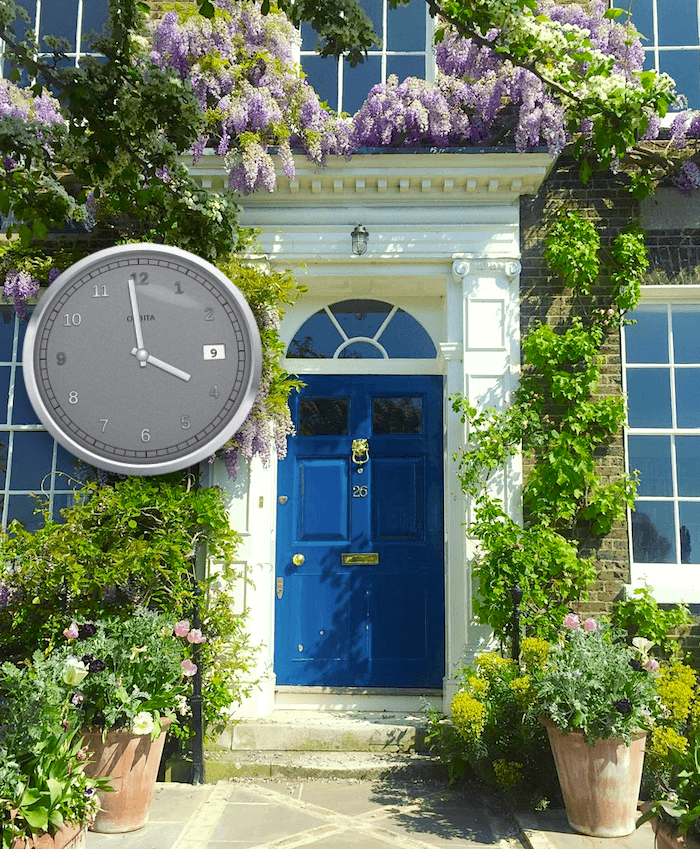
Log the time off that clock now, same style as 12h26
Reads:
3h59
